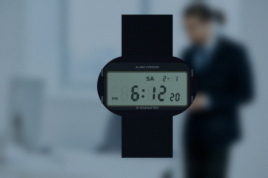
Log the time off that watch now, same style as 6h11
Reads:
6h12
